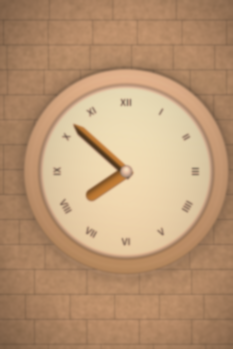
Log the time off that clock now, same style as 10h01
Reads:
7h52
